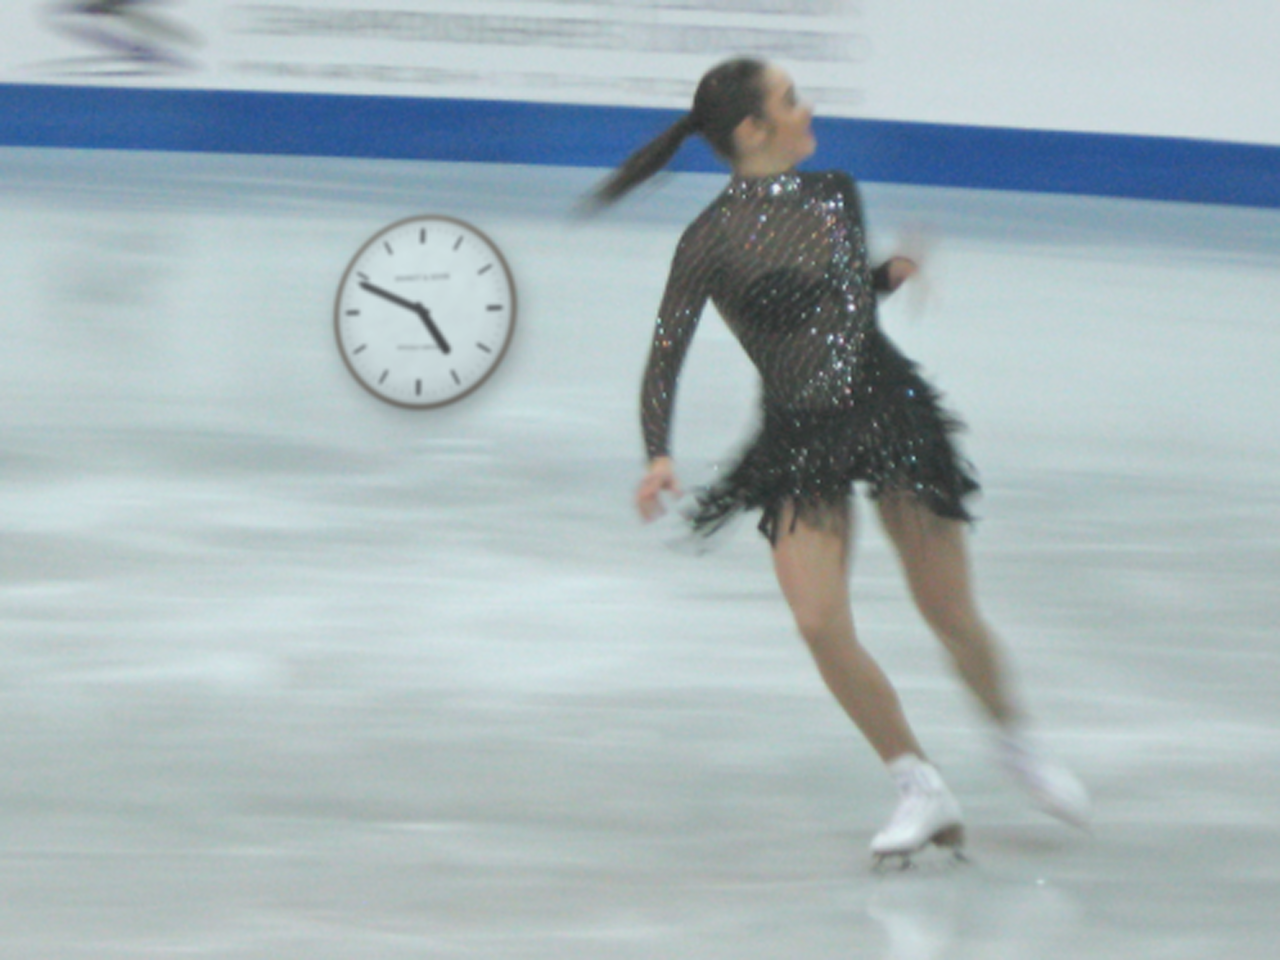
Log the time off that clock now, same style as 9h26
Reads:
4h49
